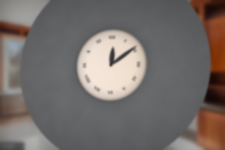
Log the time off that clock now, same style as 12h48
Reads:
12h09
